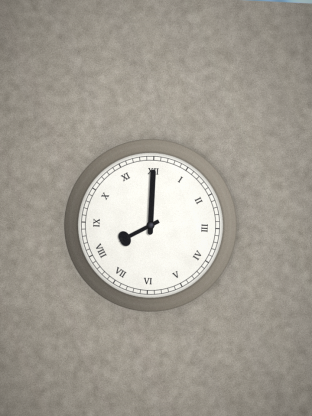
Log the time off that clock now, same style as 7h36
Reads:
8h00
